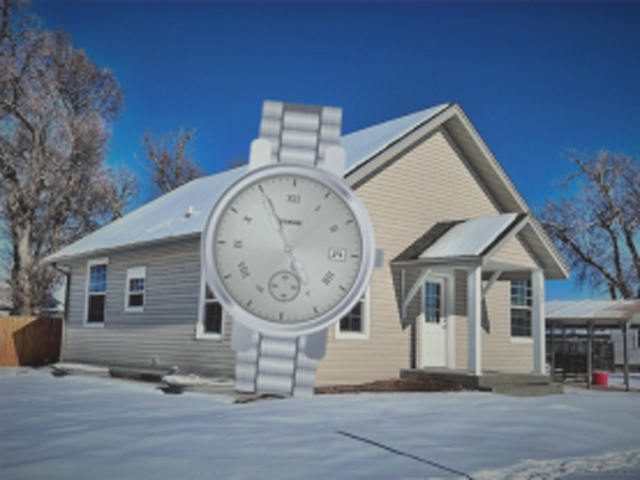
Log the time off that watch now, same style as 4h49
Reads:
4h55
